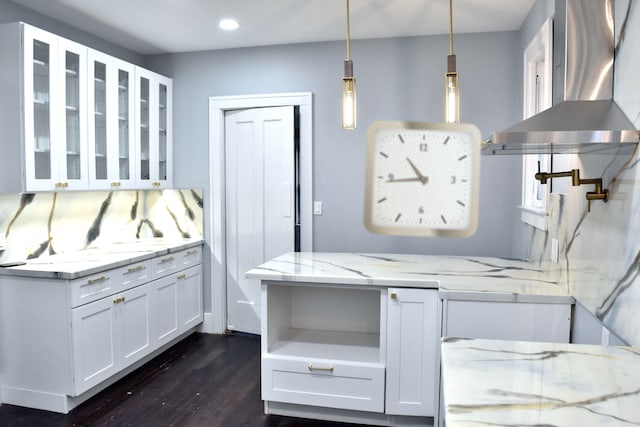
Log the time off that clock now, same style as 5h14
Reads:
10h44
